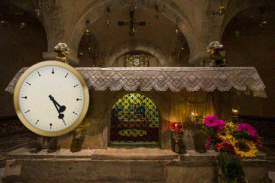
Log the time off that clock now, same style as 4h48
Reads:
4h25
